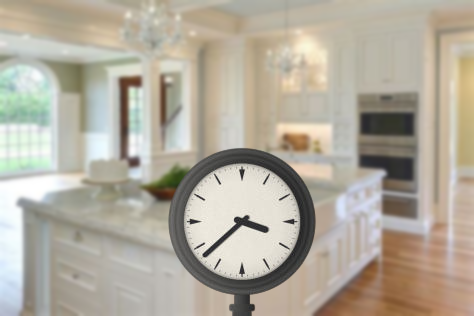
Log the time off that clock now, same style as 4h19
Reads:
3h38
